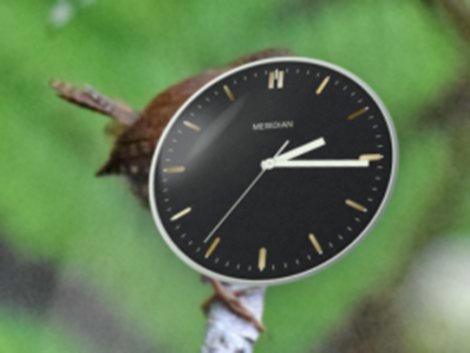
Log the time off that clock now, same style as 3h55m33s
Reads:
2h15m36s
